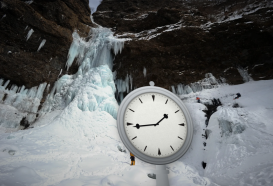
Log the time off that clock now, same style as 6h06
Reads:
1h44
